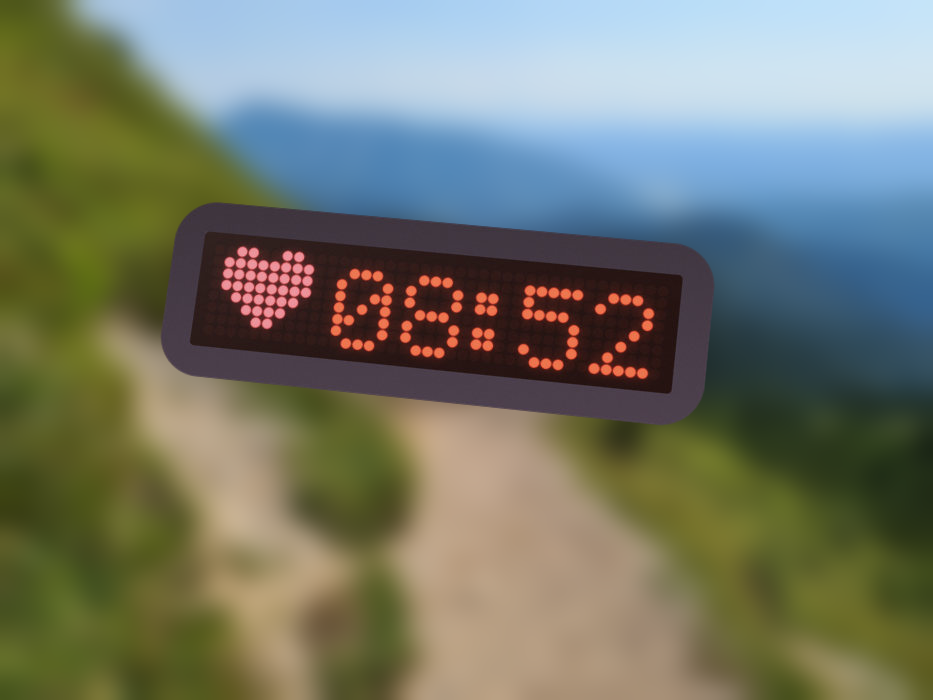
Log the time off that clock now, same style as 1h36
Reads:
8h52
